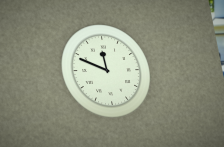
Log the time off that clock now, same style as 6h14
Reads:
11h49
